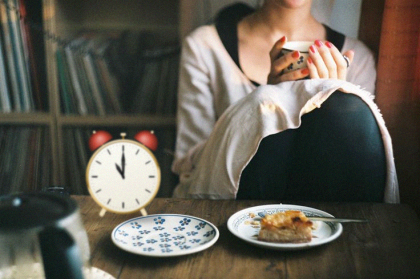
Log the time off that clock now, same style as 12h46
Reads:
11h00
